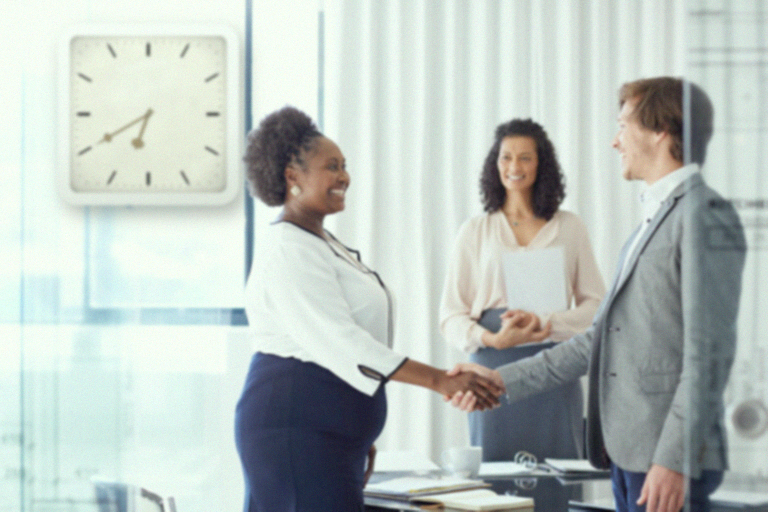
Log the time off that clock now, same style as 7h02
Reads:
6h40
